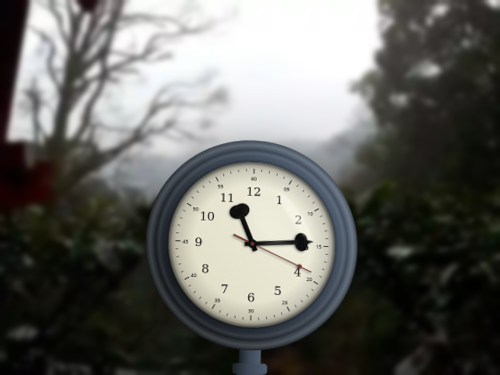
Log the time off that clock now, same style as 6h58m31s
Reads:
11h14m19s
